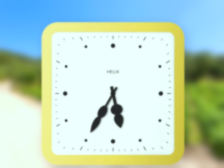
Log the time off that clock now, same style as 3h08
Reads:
5h35
